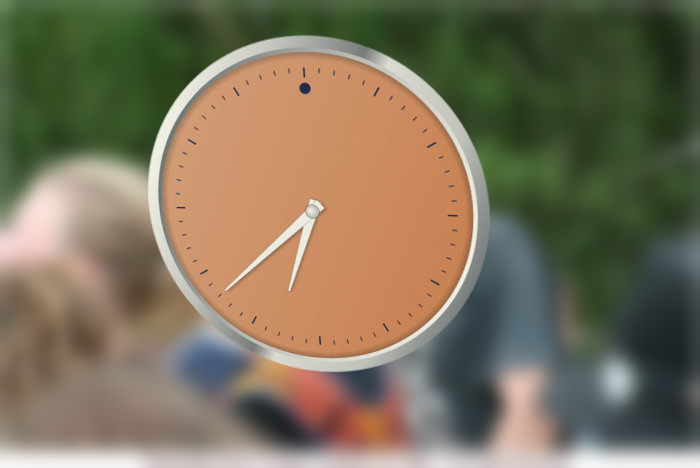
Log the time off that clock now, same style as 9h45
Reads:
6h38
